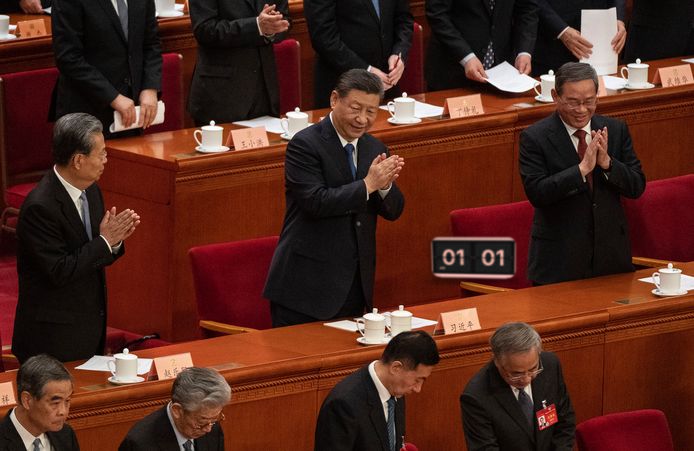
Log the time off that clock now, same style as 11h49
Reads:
1h01
